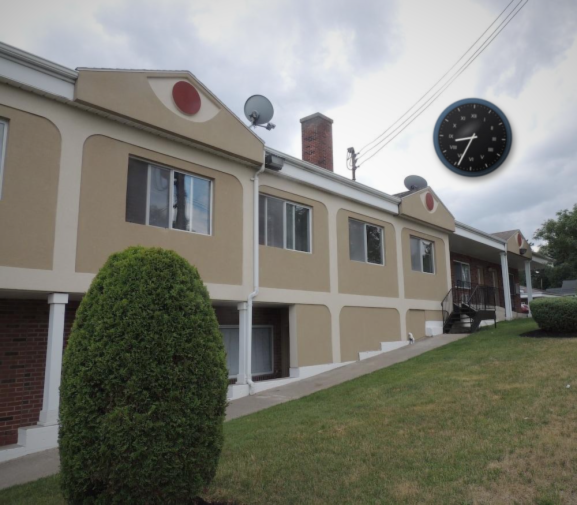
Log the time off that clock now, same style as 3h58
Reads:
8h34
